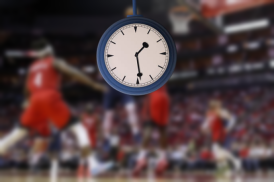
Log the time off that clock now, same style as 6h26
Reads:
1h29
